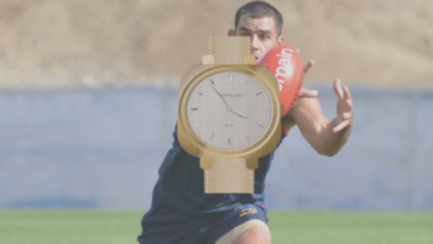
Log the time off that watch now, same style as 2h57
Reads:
3h54
